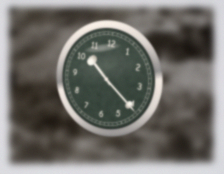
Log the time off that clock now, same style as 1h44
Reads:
10h21
